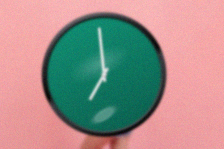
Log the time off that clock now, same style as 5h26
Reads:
6h59
